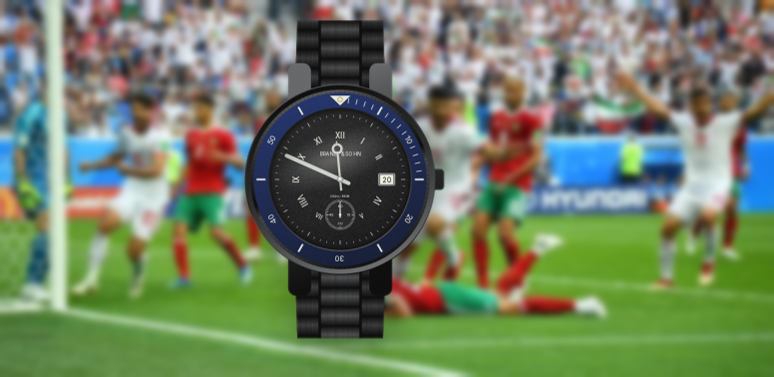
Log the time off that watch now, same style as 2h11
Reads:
11h49
